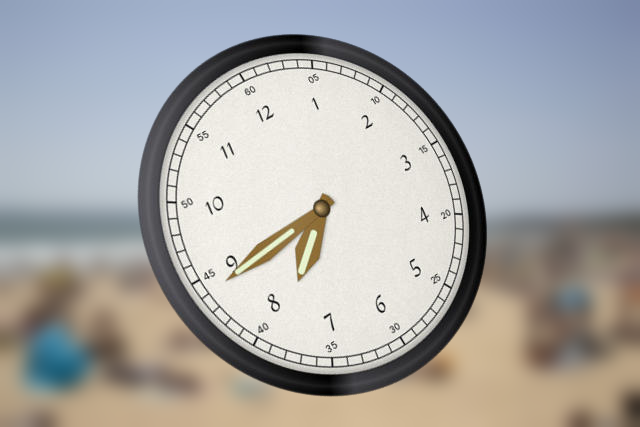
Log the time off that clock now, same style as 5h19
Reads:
7h44
